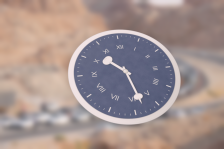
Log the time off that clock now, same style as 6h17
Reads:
10h28
